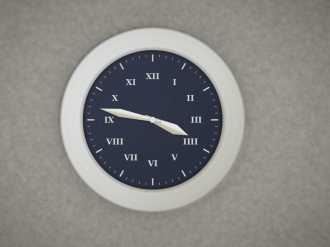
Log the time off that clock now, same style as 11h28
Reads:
3h47
